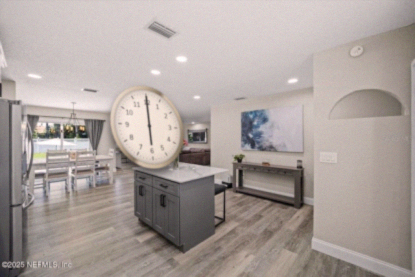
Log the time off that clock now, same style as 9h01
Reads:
6h00
